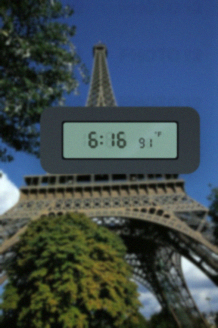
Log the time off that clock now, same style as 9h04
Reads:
6h16
